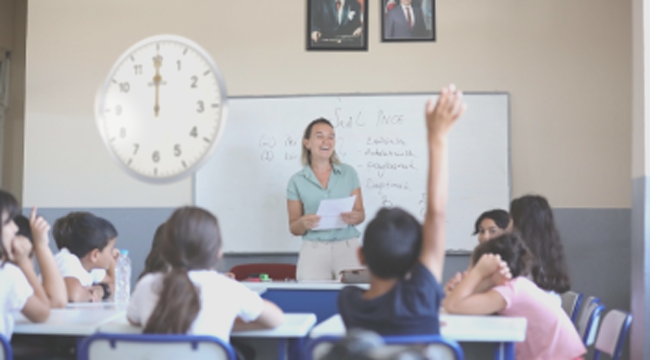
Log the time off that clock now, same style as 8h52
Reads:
12h00
